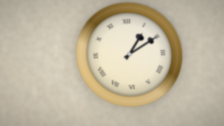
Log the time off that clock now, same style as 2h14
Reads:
1h10
